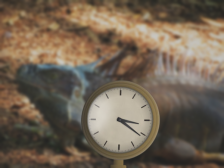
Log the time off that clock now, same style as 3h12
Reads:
3h21
